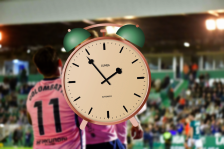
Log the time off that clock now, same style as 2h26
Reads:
1h54
